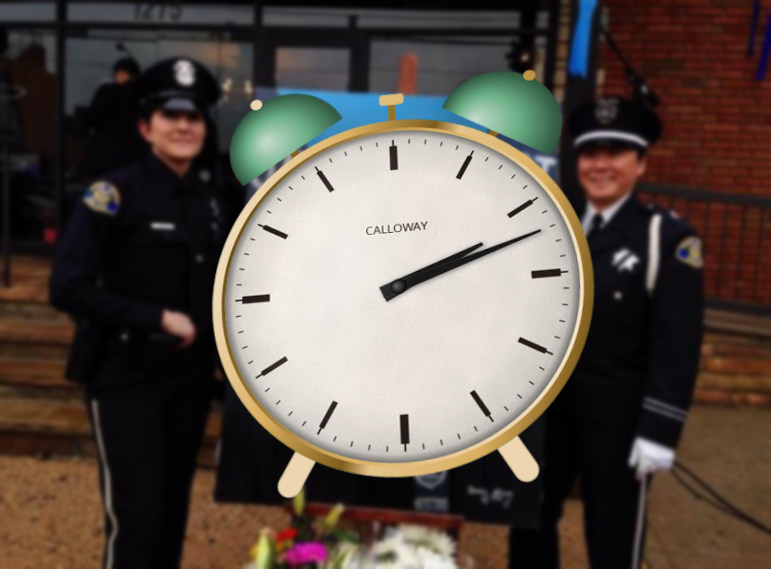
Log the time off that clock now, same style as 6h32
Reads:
2h12
